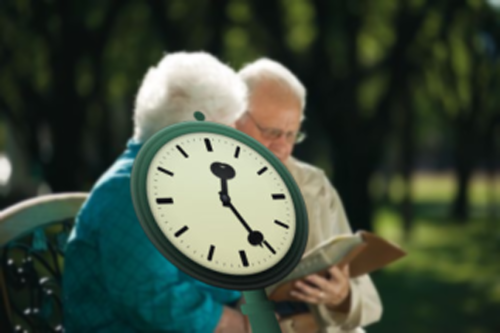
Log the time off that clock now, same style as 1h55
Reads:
12h26
